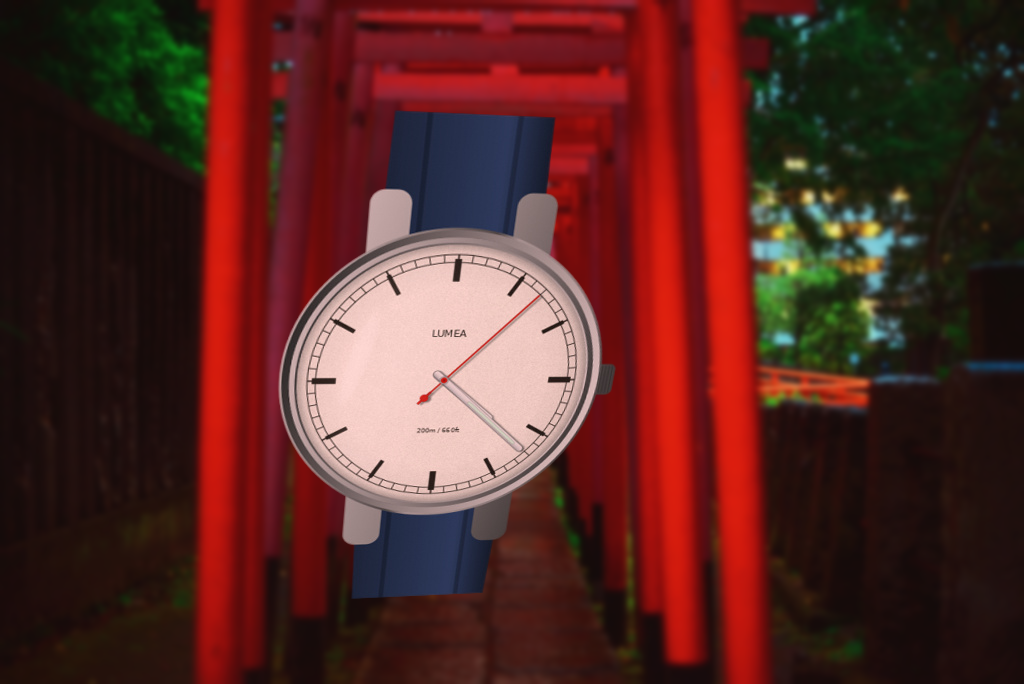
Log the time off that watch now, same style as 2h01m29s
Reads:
4h22m07s
